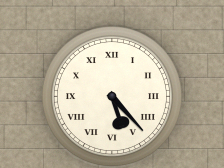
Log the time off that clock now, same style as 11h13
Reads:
5h23
